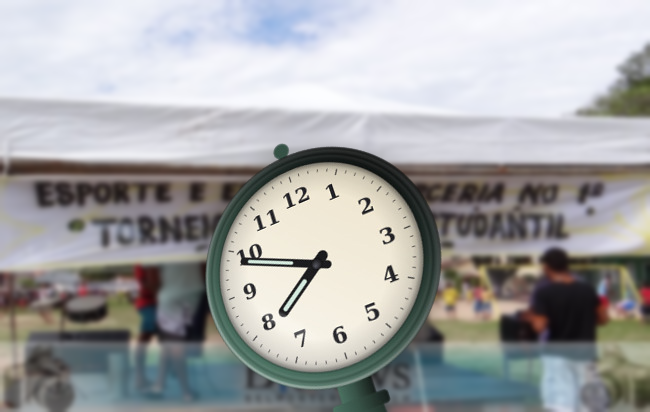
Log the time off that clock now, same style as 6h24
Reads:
7h49
